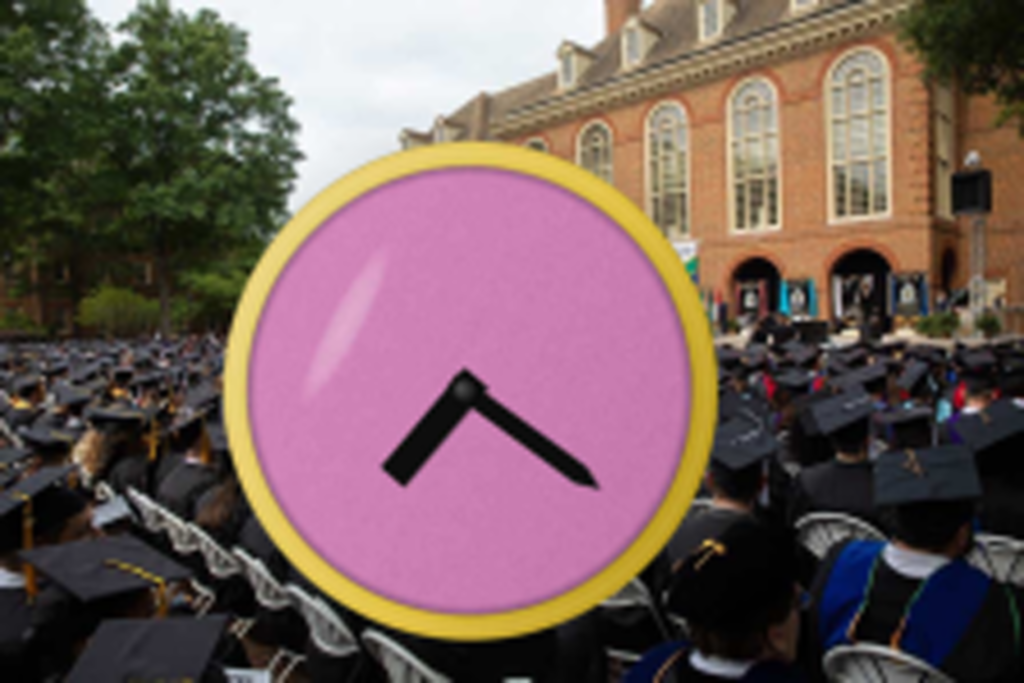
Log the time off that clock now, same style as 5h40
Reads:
7h21
